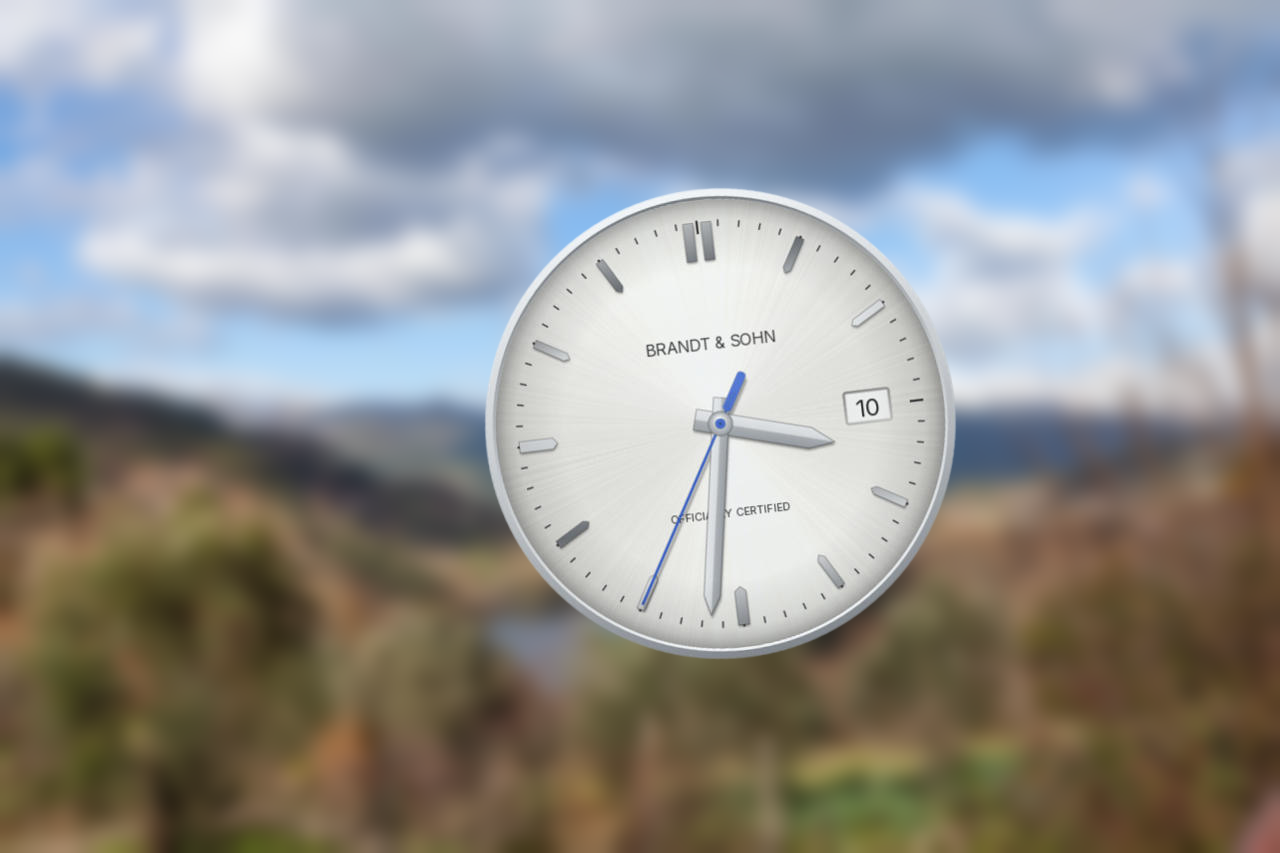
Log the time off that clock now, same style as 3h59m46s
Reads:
3h31m35s
